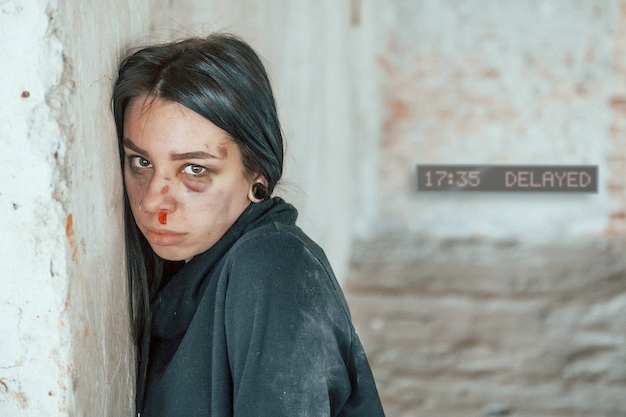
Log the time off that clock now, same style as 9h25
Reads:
17h35
